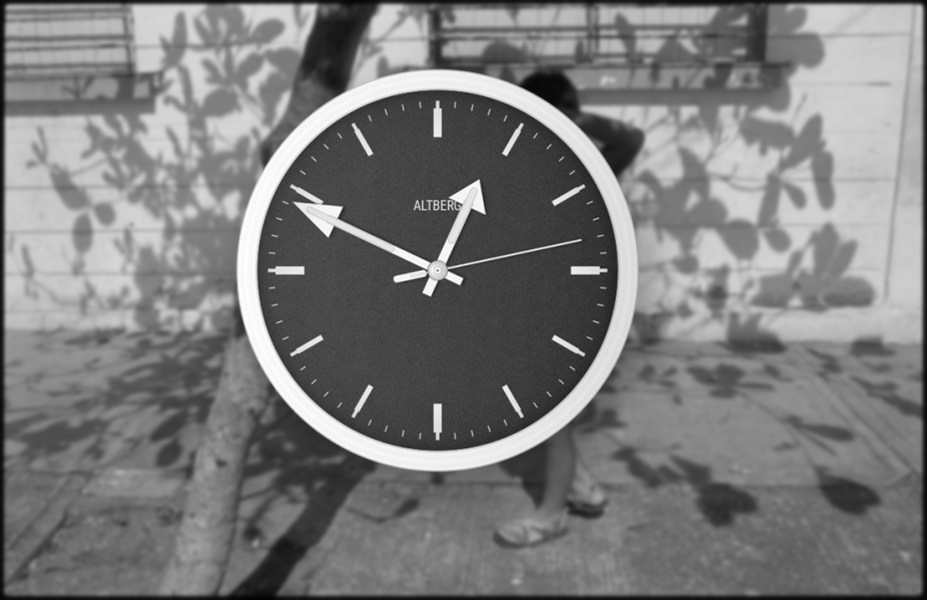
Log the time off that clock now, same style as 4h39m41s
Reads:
12h49m13s
